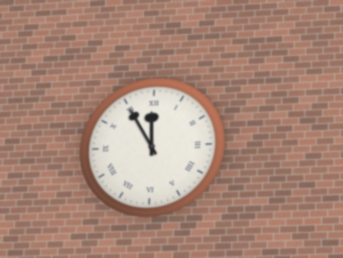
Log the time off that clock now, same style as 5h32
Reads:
11h55
